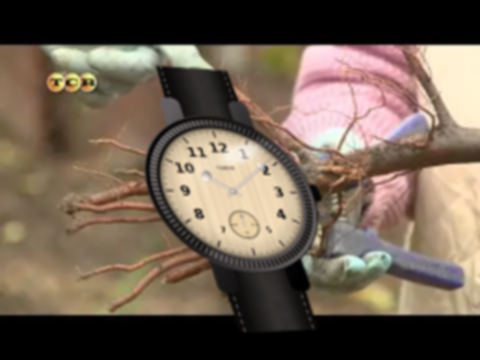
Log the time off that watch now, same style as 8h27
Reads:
10h09
